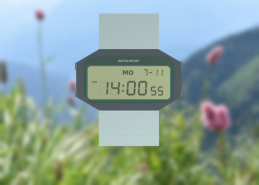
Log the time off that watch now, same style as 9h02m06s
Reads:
14h00m55s
